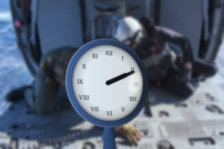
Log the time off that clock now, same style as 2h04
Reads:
2h11
